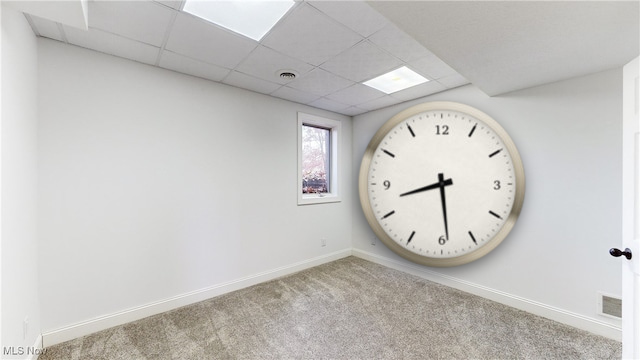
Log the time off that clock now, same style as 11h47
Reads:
8h29
